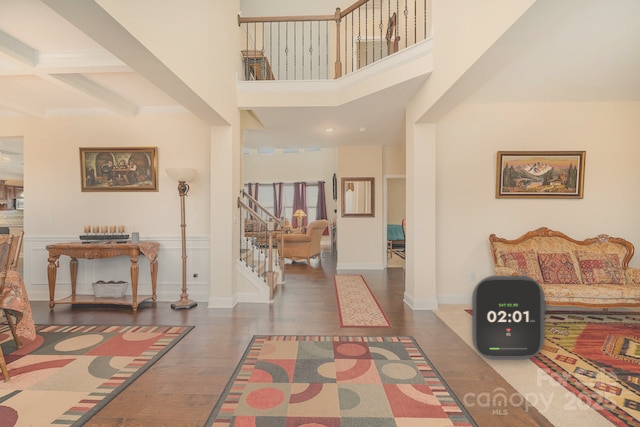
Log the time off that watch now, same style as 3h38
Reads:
2h01
